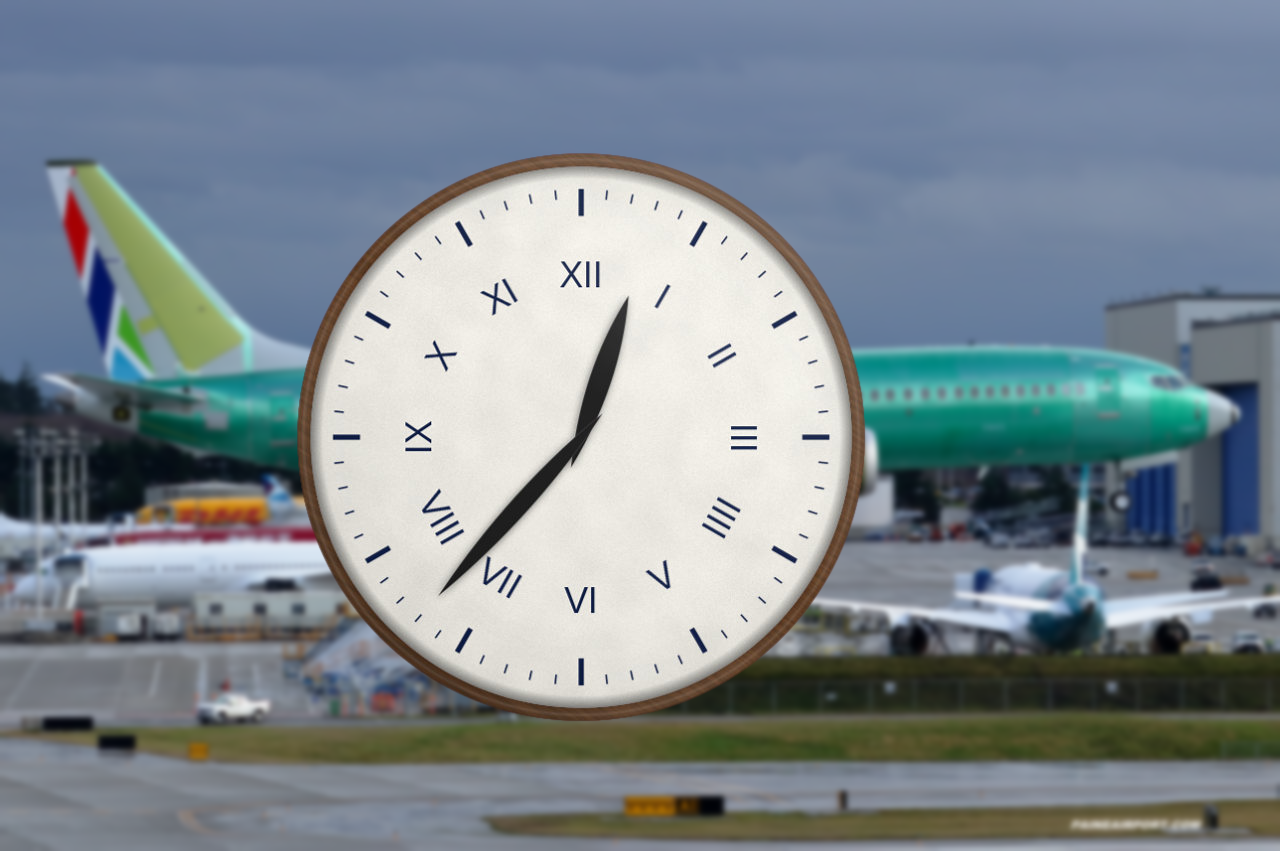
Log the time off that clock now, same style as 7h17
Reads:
12h37
